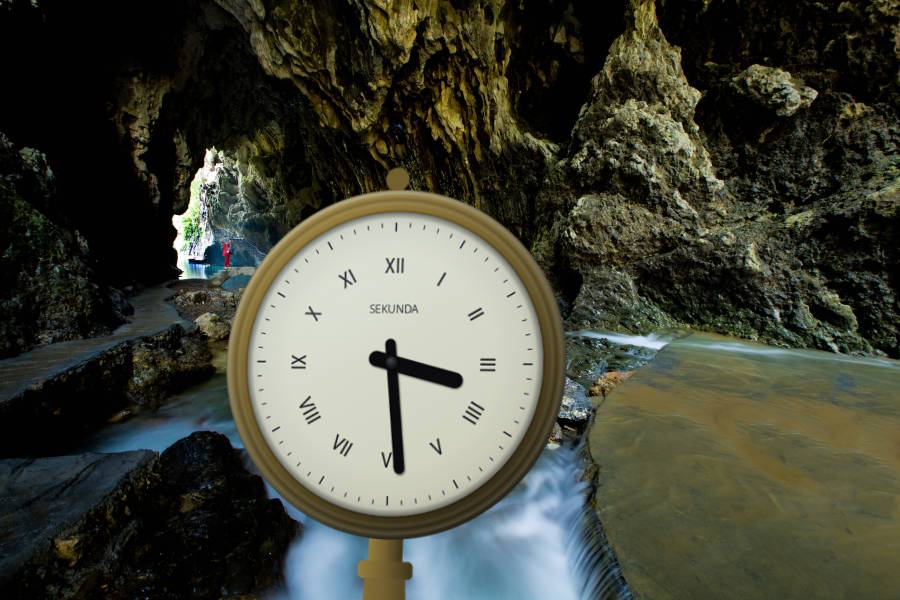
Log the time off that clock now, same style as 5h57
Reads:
3h29
